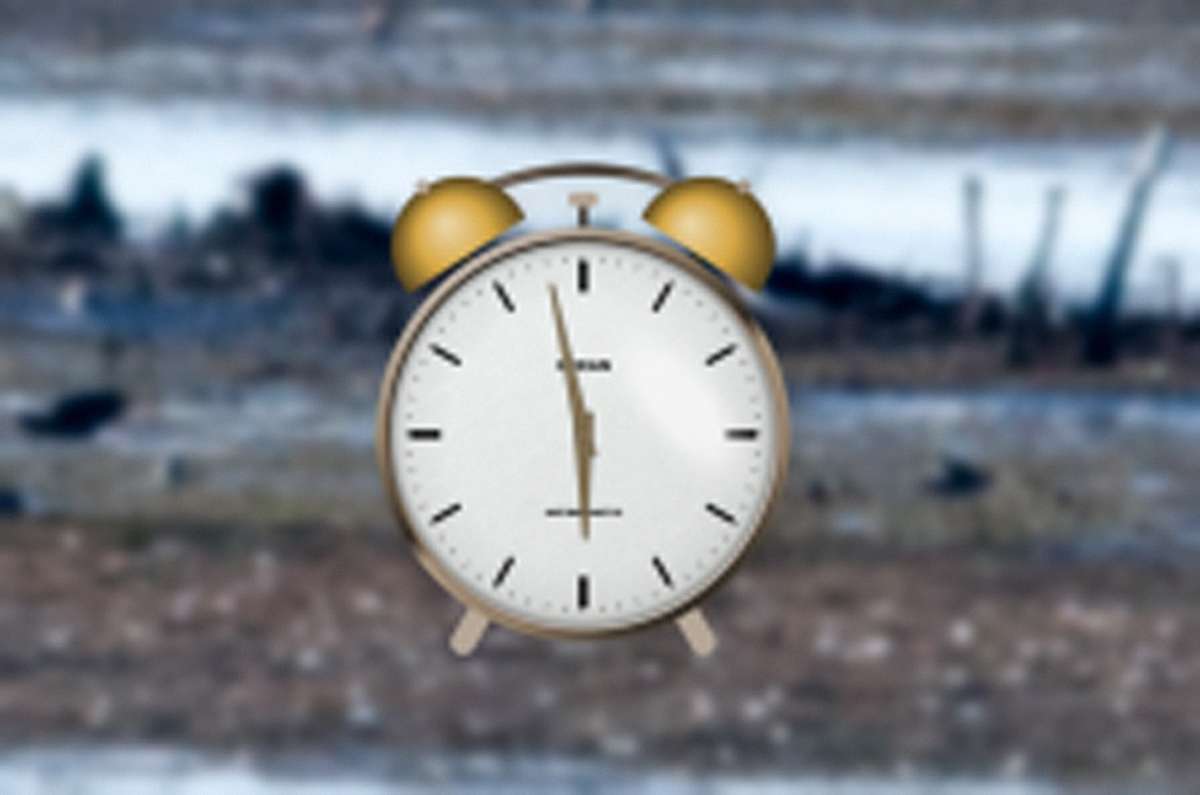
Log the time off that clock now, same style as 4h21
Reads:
5h58
